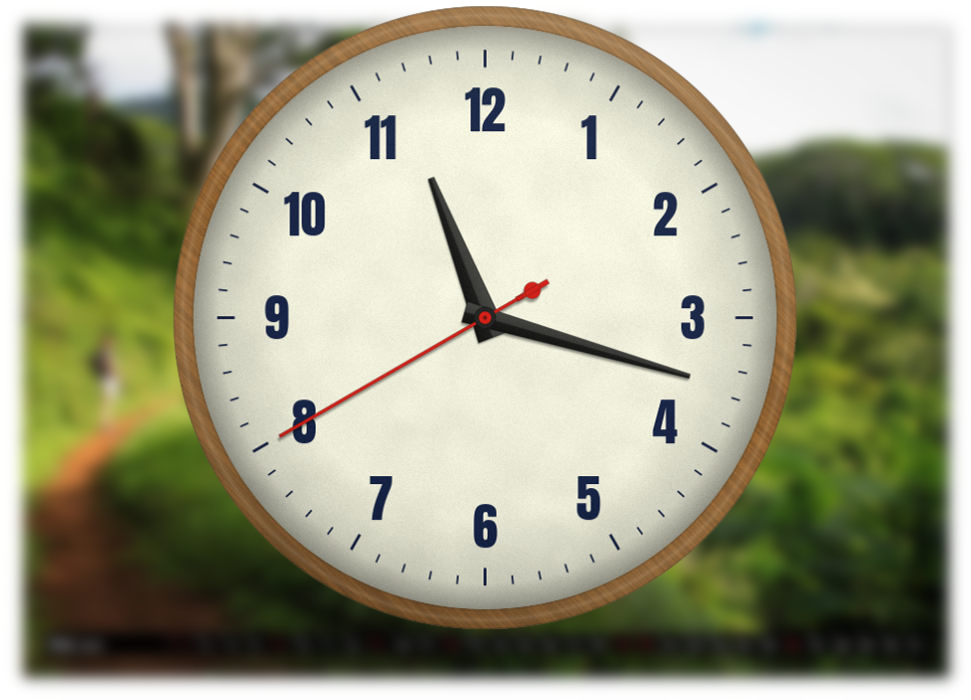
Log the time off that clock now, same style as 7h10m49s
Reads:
11h17m40s
